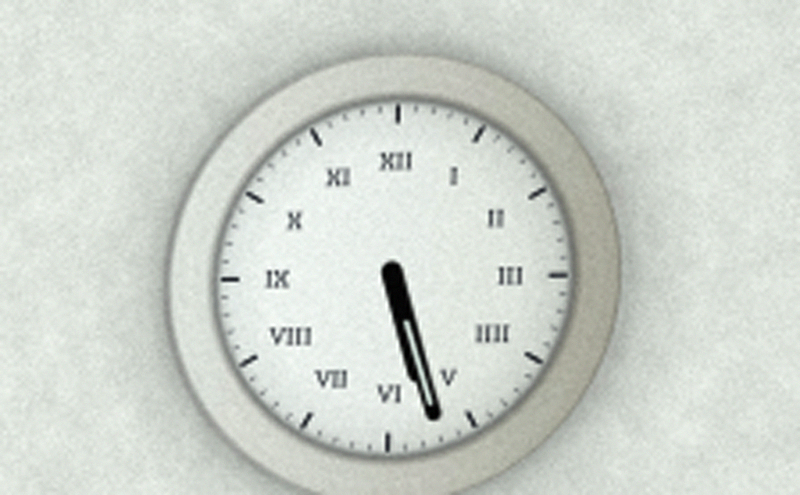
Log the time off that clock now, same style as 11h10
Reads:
5h27
